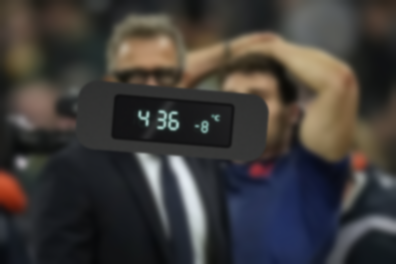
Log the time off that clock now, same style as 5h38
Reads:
4h36
